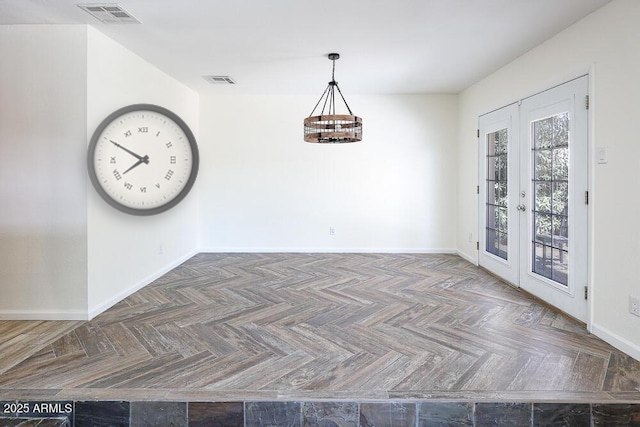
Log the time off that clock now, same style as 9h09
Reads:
7h50
